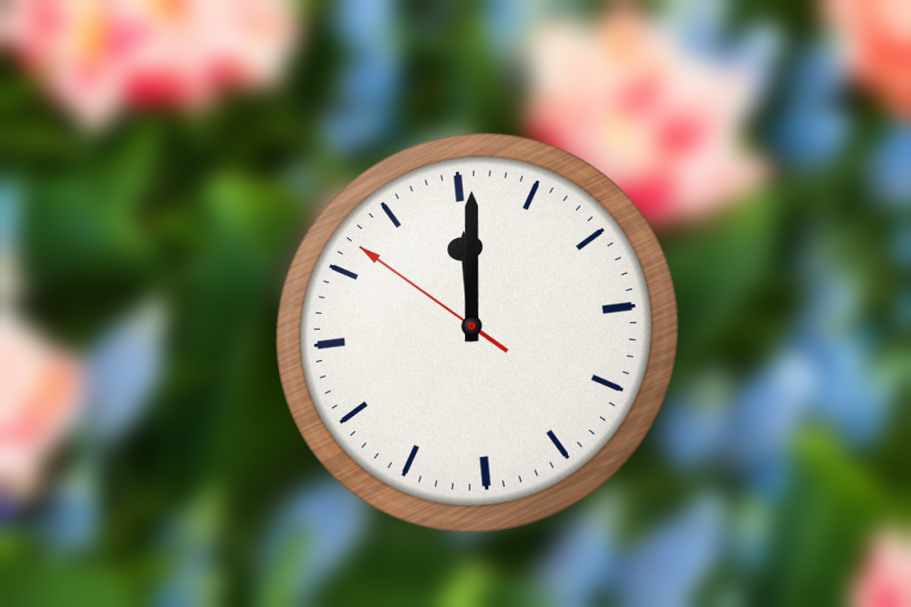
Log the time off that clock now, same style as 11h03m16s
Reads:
12h00m52s
